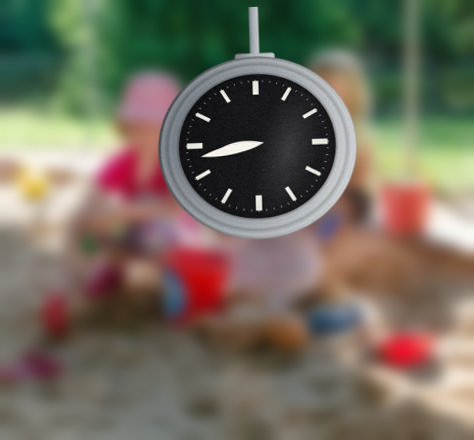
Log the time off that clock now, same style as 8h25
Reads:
8h43
